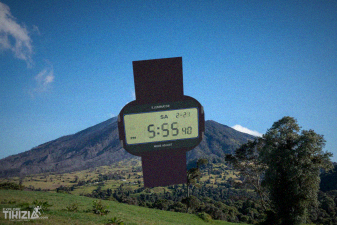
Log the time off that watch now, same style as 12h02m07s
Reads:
5h55m40s
